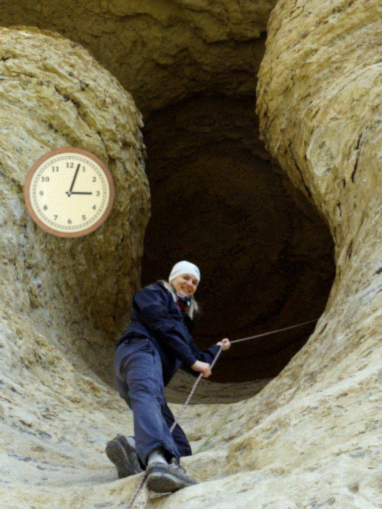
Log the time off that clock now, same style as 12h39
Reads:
3h03
